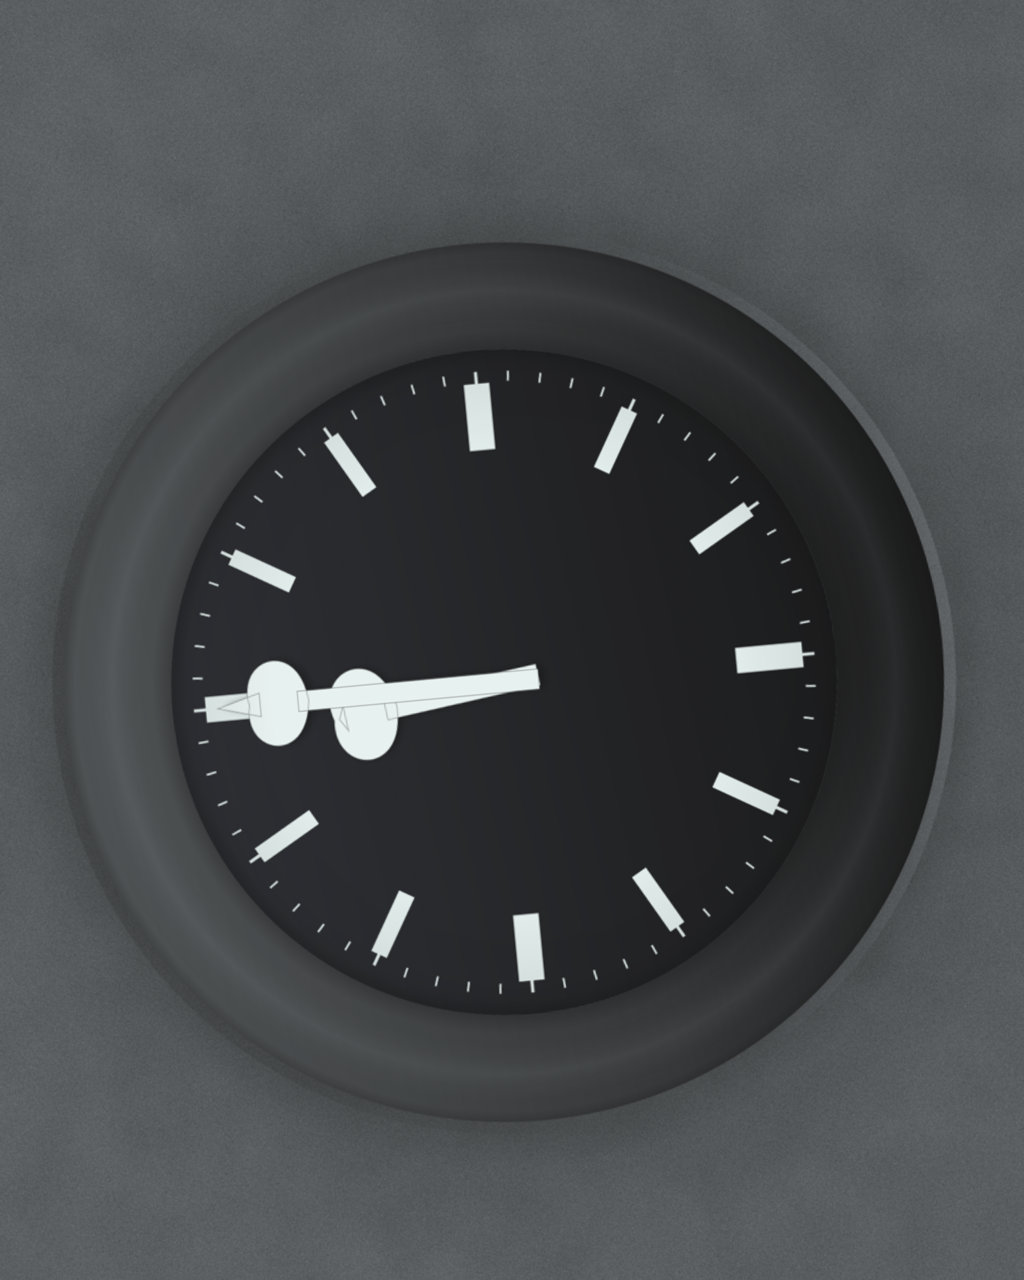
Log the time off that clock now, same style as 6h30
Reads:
8h45
